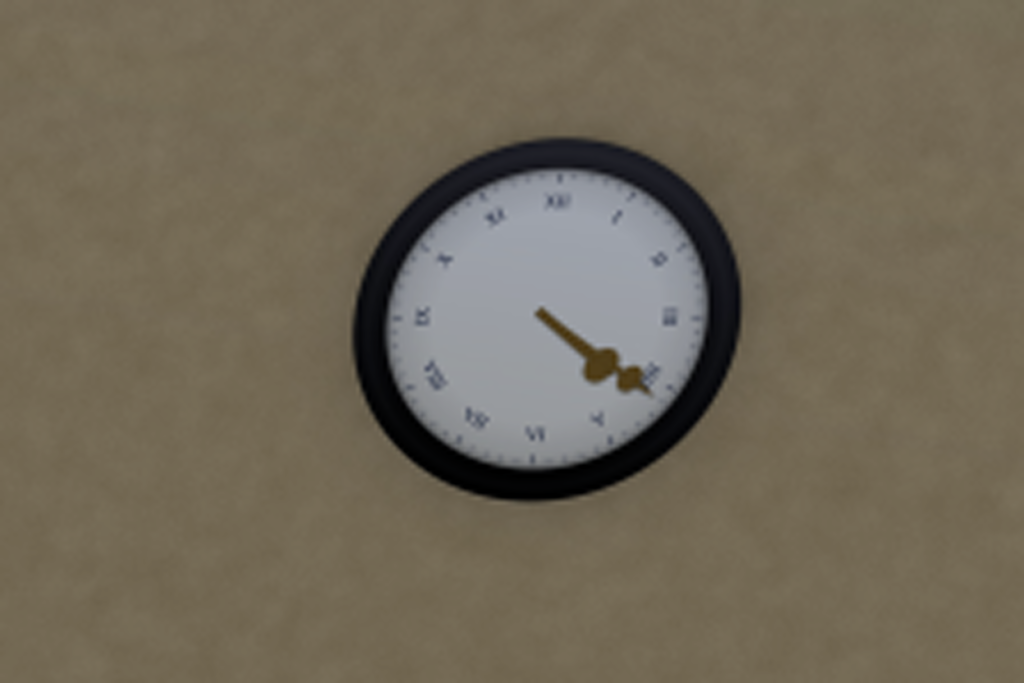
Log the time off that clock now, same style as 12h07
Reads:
4h21
